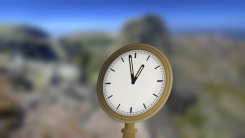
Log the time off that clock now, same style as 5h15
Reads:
12h58
